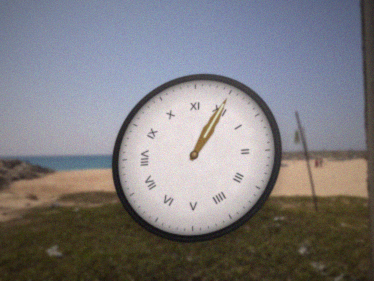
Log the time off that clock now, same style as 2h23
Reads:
12h00
